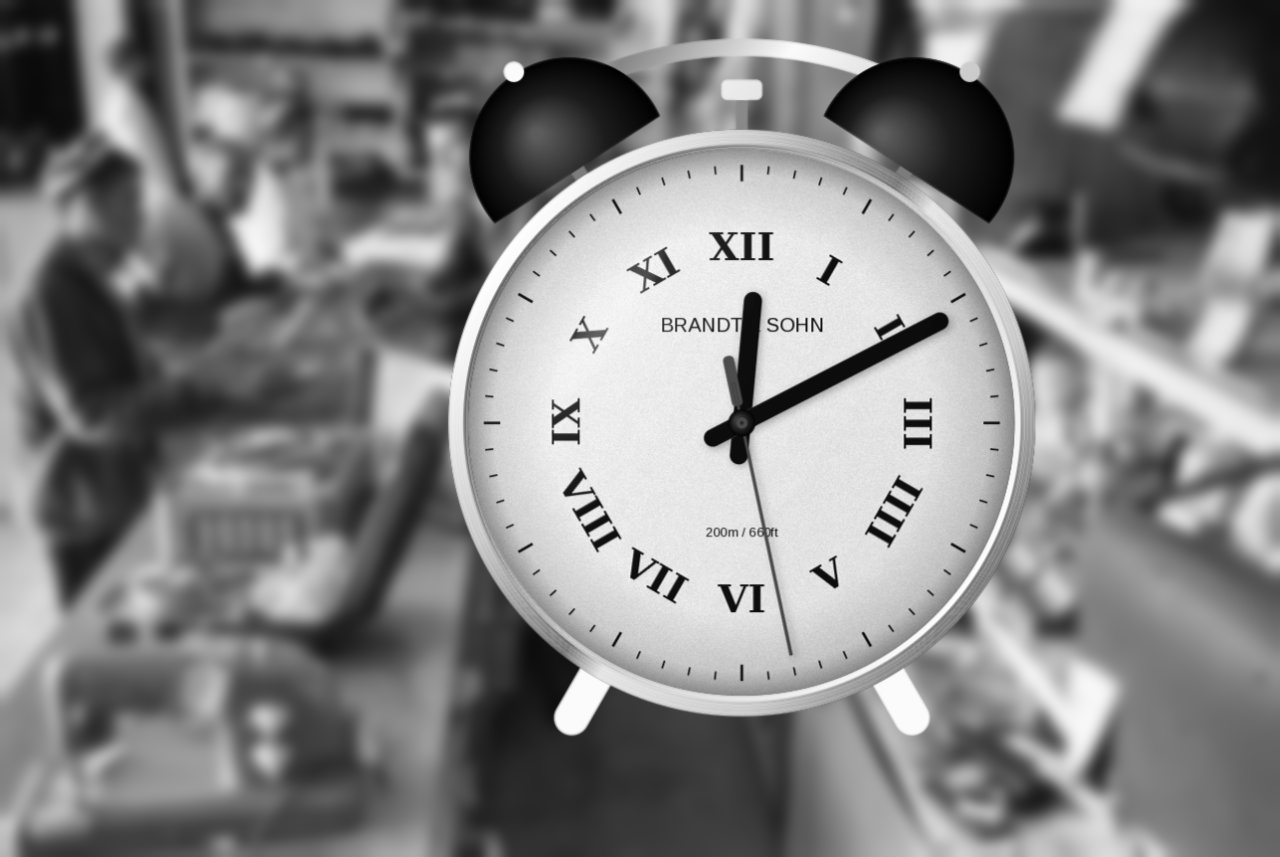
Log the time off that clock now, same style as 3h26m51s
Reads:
12h10m28s
